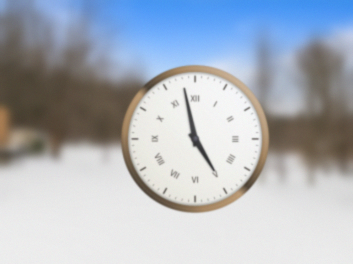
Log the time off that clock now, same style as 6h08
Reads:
4h58
